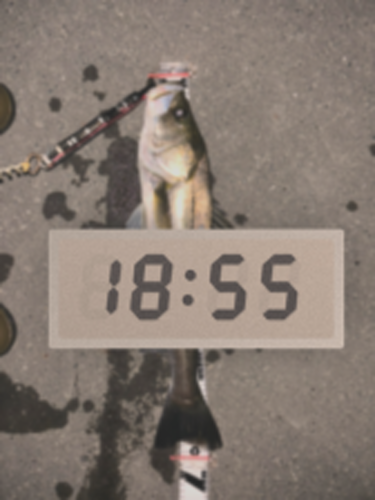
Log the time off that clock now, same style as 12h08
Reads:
18h55
